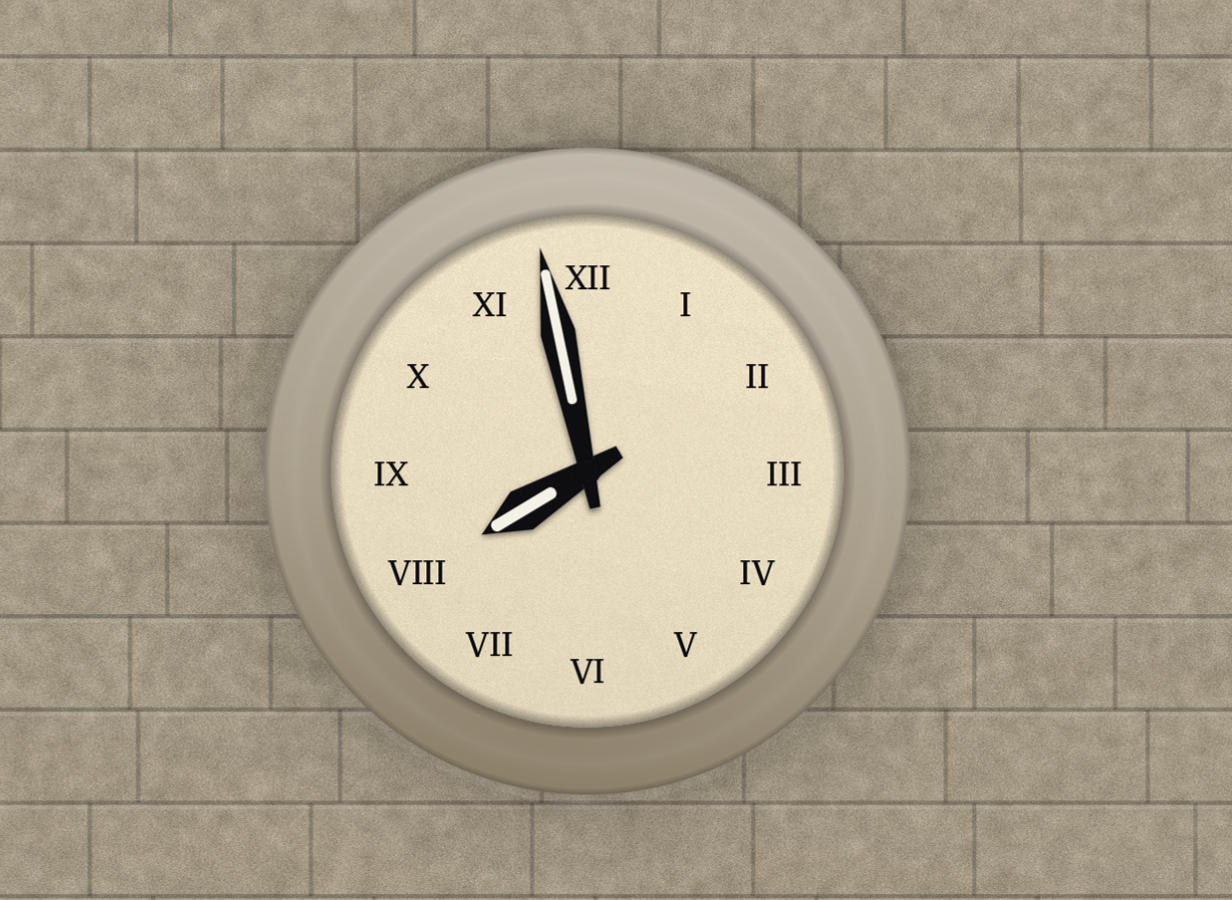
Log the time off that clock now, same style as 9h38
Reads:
7h58
